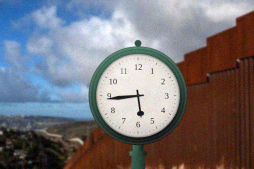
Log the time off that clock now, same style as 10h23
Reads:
5h44
